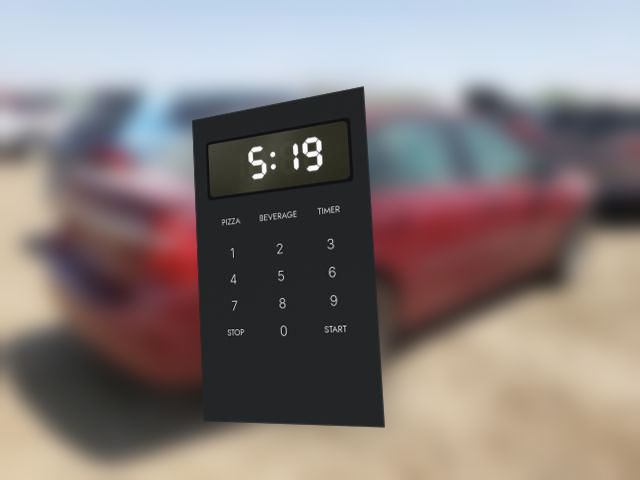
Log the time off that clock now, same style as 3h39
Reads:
5h19
